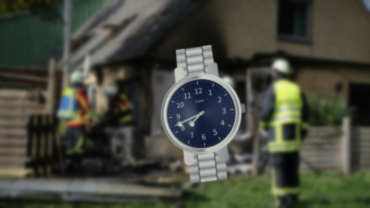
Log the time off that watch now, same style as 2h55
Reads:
7h42
